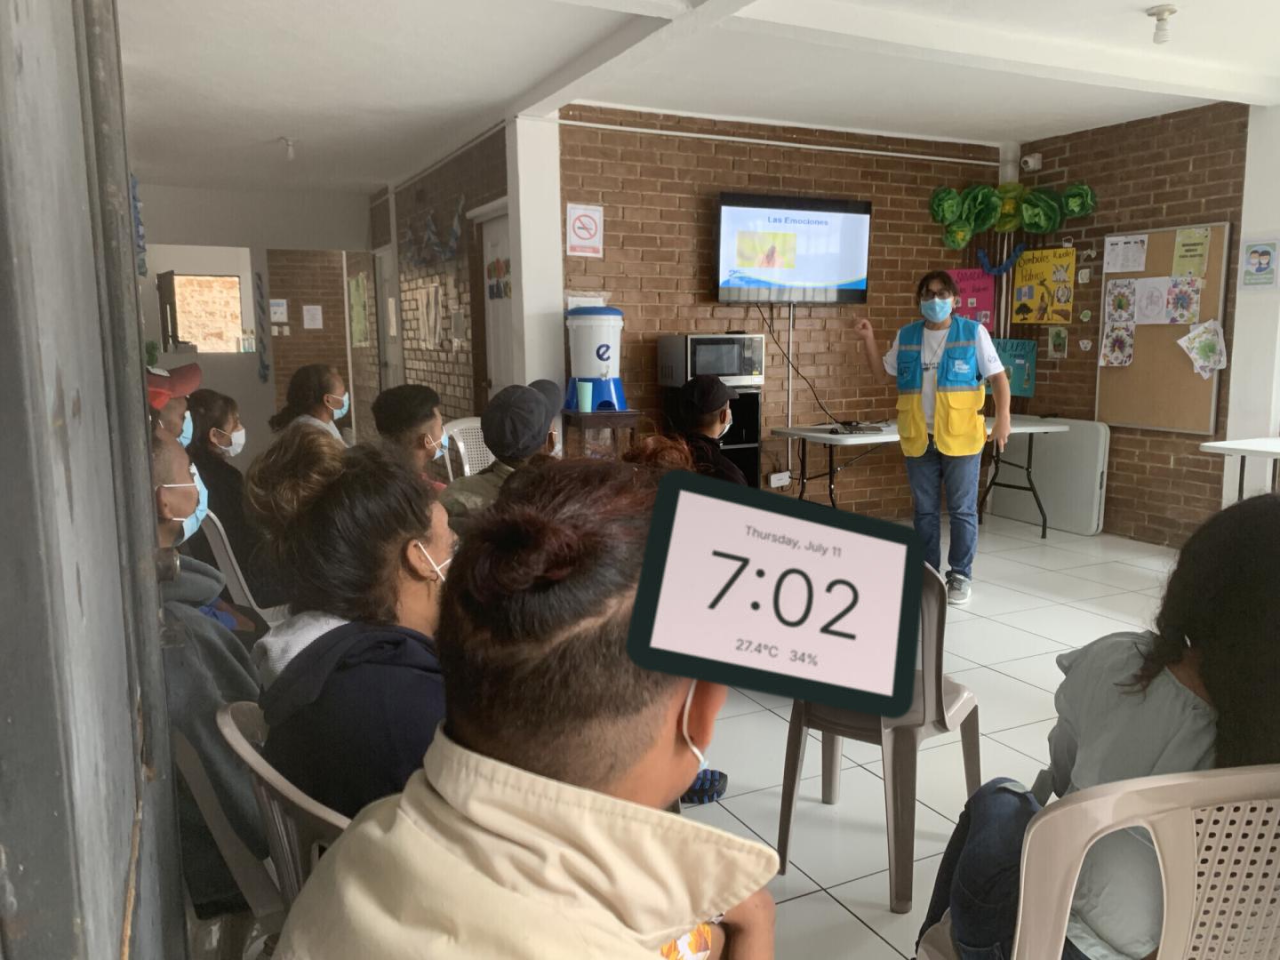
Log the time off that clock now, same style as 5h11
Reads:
7h02
